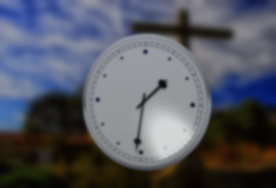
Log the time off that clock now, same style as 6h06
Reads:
1h31
